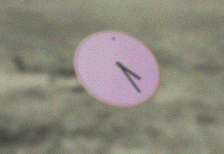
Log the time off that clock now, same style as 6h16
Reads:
4h26
